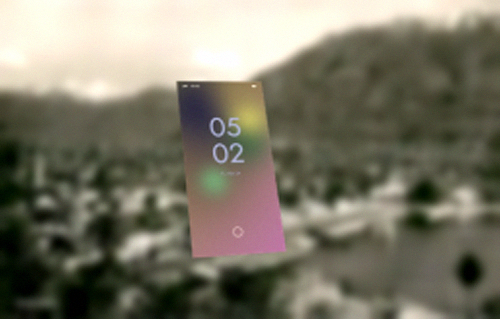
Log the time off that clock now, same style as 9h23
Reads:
5h02
